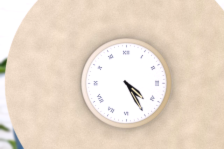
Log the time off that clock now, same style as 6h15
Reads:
4h25
